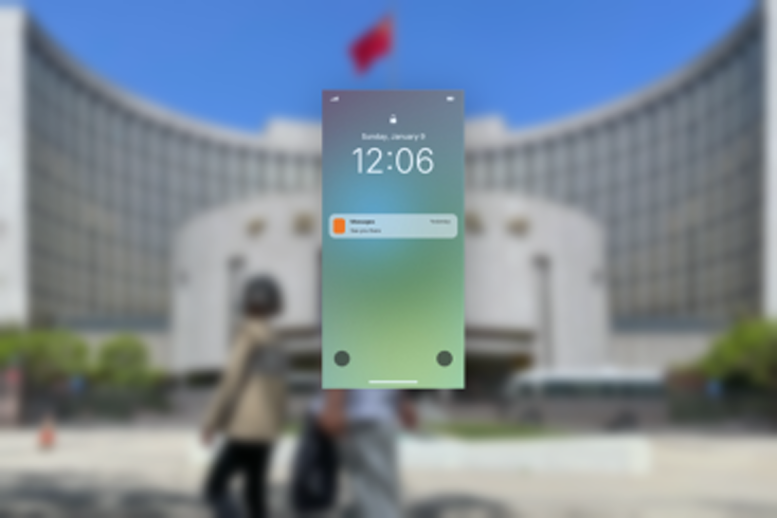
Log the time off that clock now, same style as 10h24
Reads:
12h06
